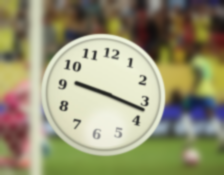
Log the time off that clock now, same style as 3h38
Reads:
9h17
